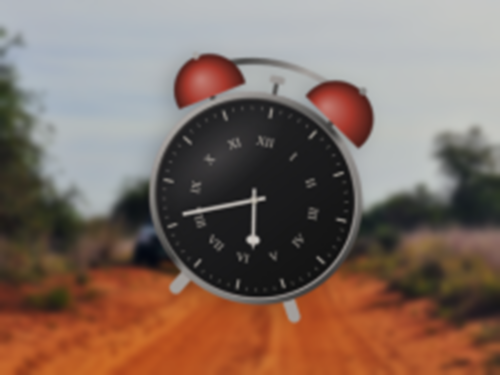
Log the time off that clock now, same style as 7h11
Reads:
5h41
